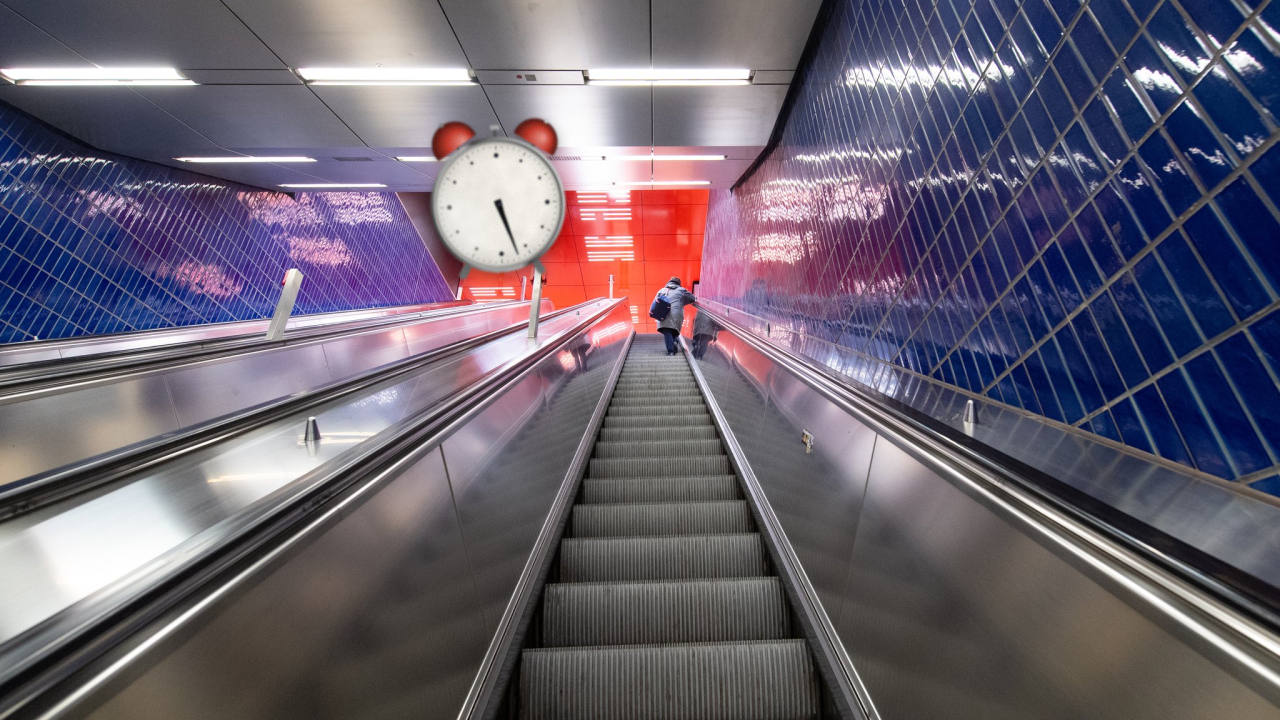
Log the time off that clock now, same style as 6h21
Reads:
5h27
